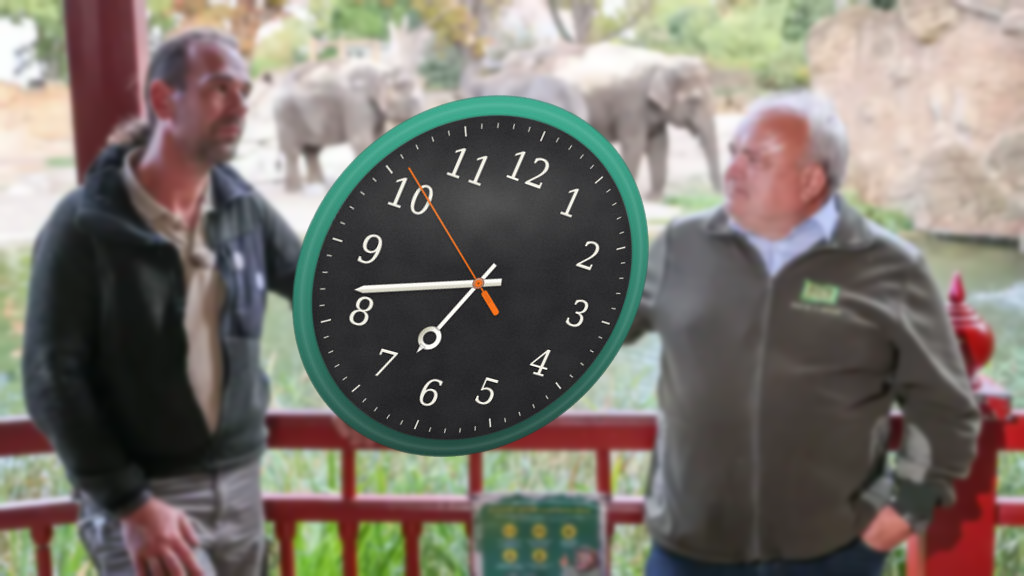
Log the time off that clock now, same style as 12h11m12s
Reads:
6h41m51s
